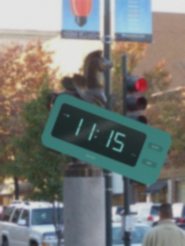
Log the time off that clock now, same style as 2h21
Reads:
11h15
